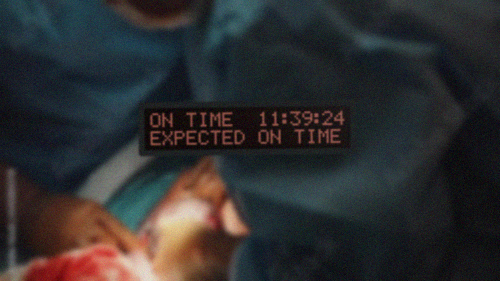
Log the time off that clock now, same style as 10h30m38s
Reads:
11h39m24s
